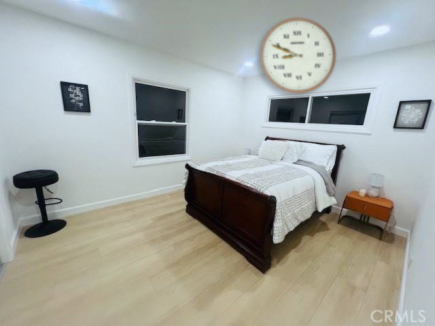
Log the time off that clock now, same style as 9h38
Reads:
8h49
